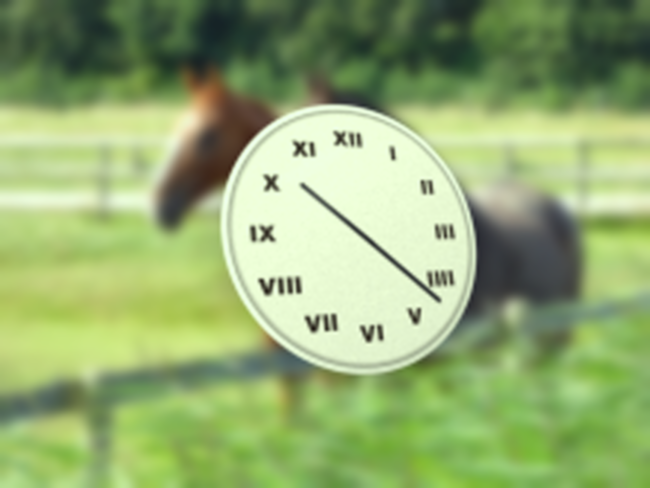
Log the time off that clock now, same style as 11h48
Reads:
10h22
